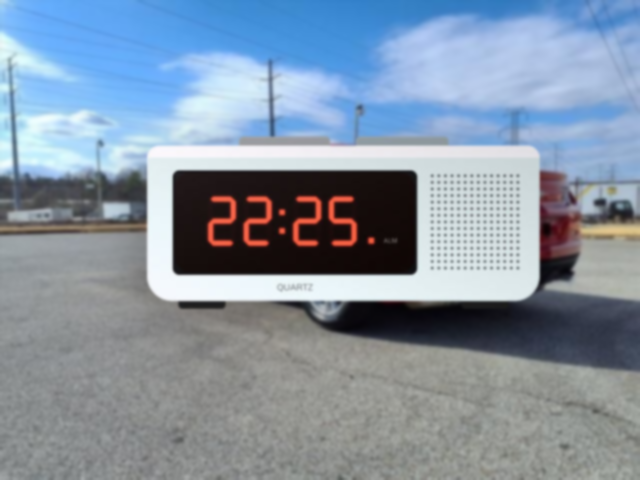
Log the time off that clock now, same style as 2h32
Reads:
22h25
